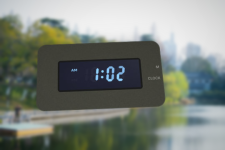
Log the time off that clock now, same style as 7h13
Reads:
1h02
